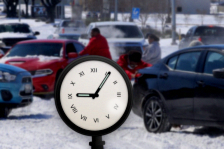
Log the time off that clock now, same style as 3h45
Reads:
9h06
